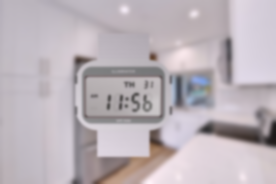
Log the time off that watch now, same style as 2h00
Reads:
11h56
